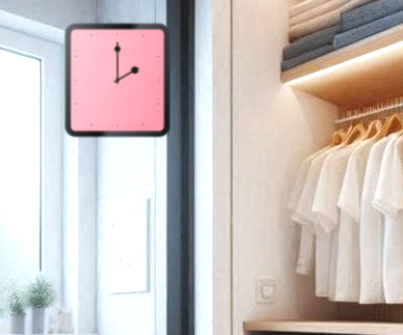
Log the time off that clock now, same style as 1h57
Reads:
2h00
